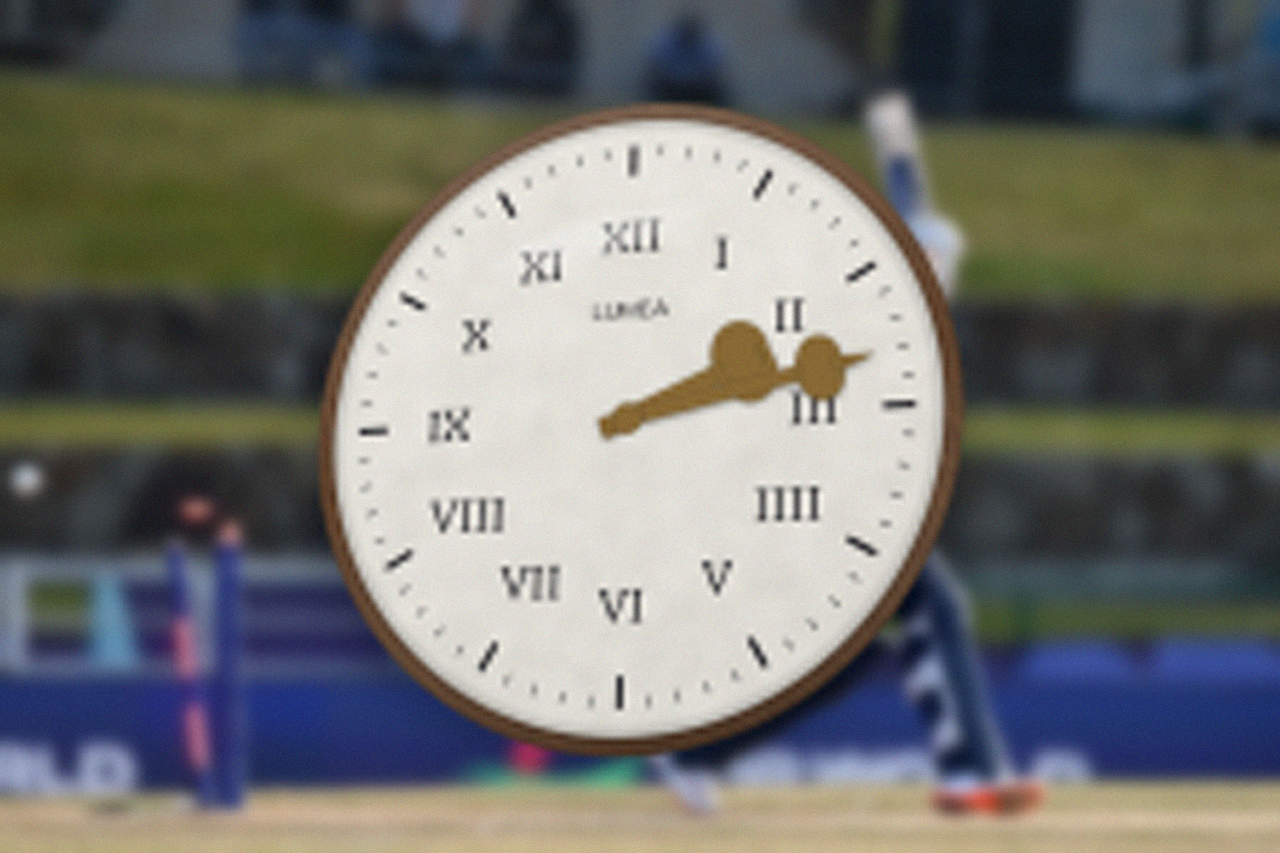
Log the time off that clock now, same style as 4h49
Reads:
2h13
